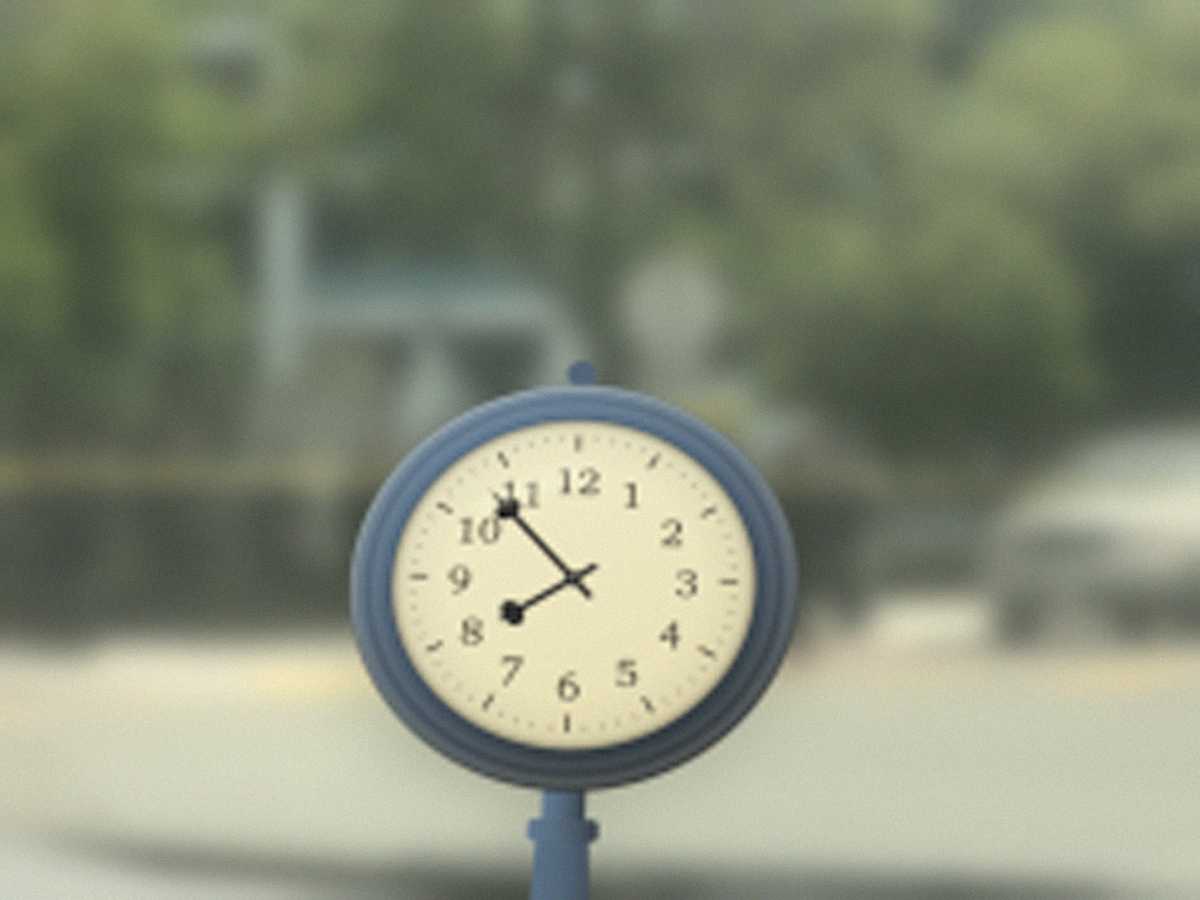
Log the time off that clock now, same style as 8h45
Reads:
7h53
